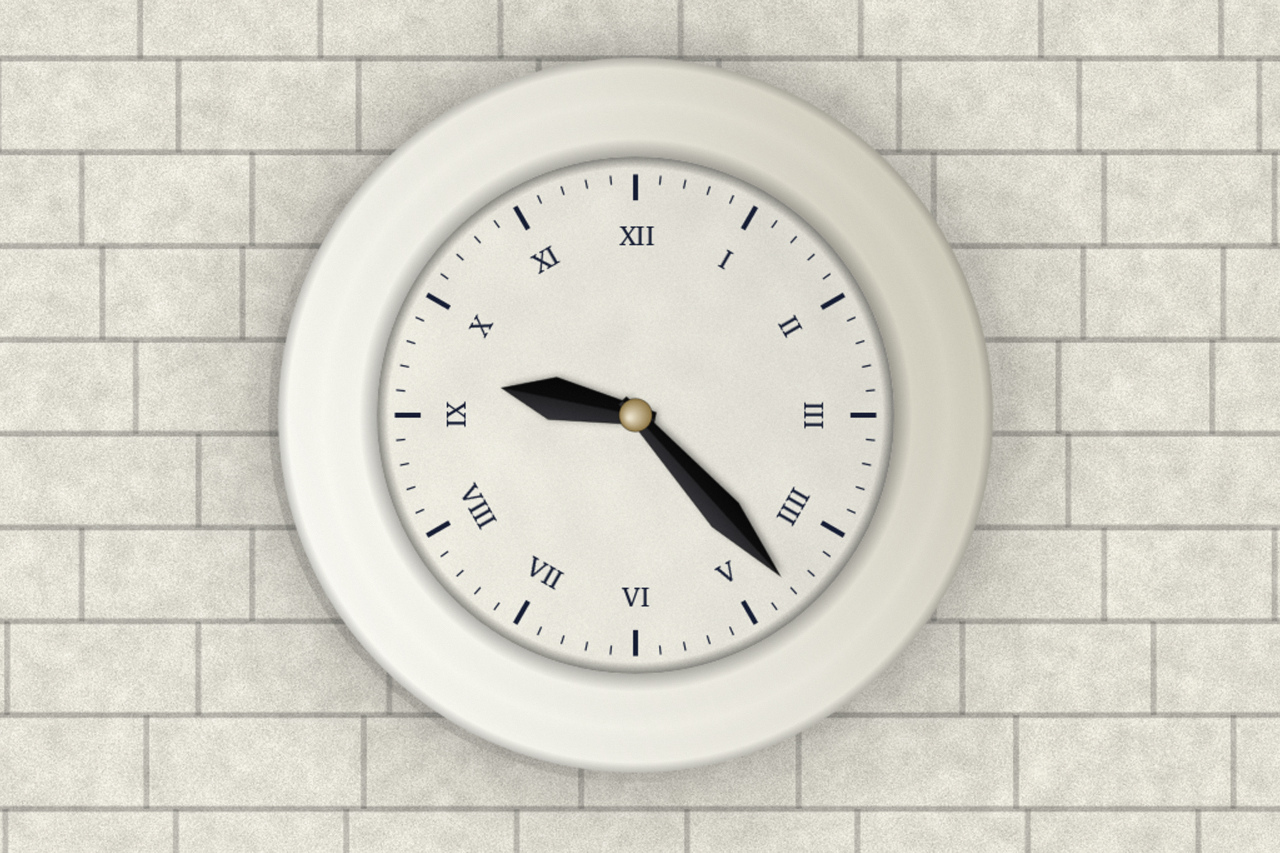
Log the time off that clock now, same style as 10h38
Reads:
9h23
